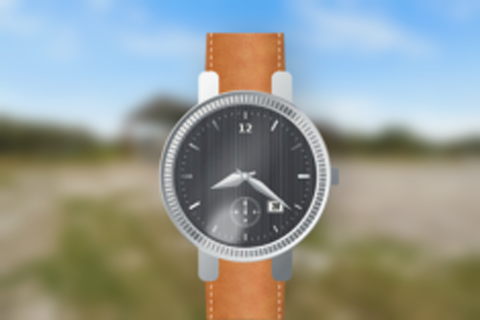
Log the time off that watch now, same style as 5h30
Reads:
8h21
